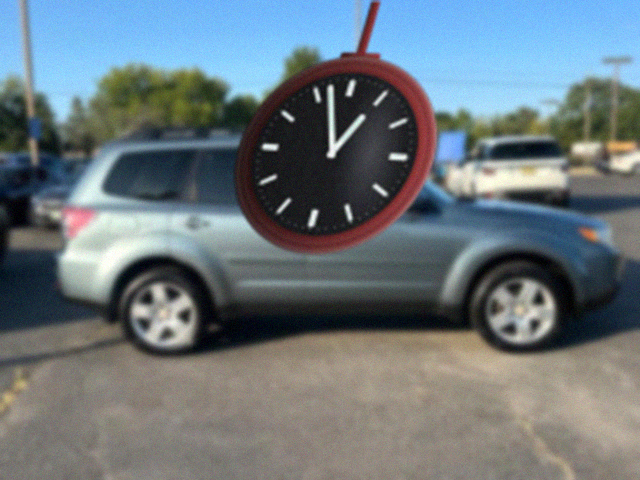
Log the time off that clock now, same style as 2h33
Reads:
12h57
